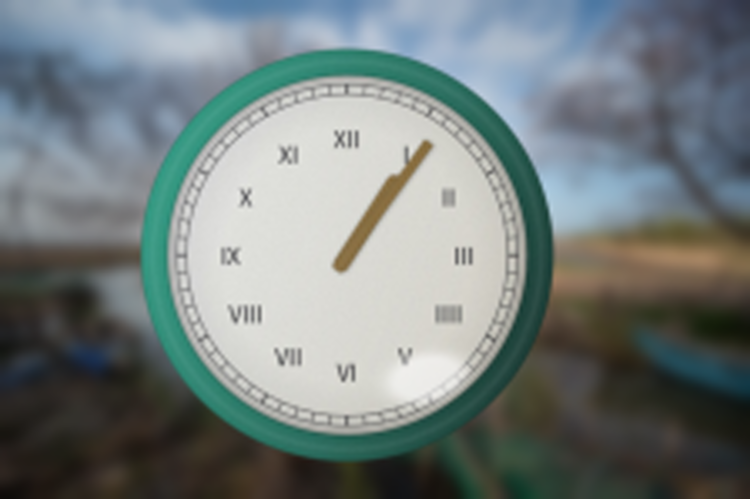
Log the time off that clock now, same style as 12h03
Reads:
1h06
